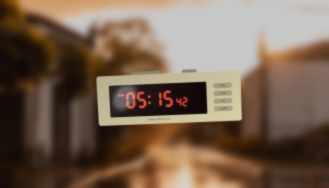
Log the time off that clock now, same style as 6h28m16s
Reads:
5h15m42s
